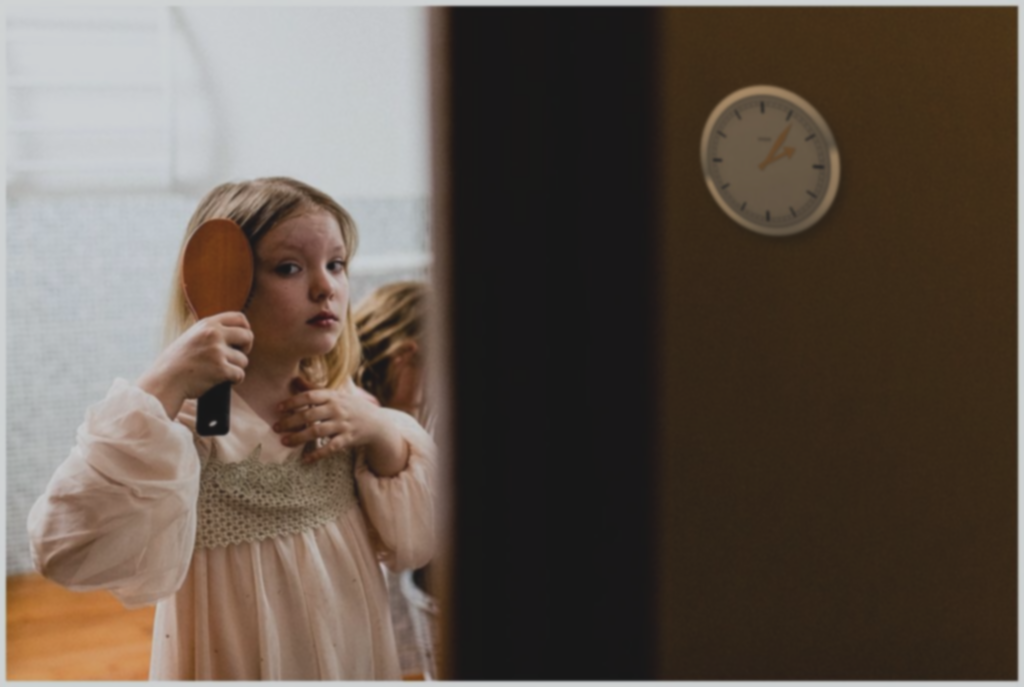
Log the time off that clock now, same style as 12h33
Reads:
2h06
